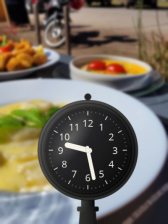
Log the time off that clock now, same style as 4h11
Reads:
9h28
